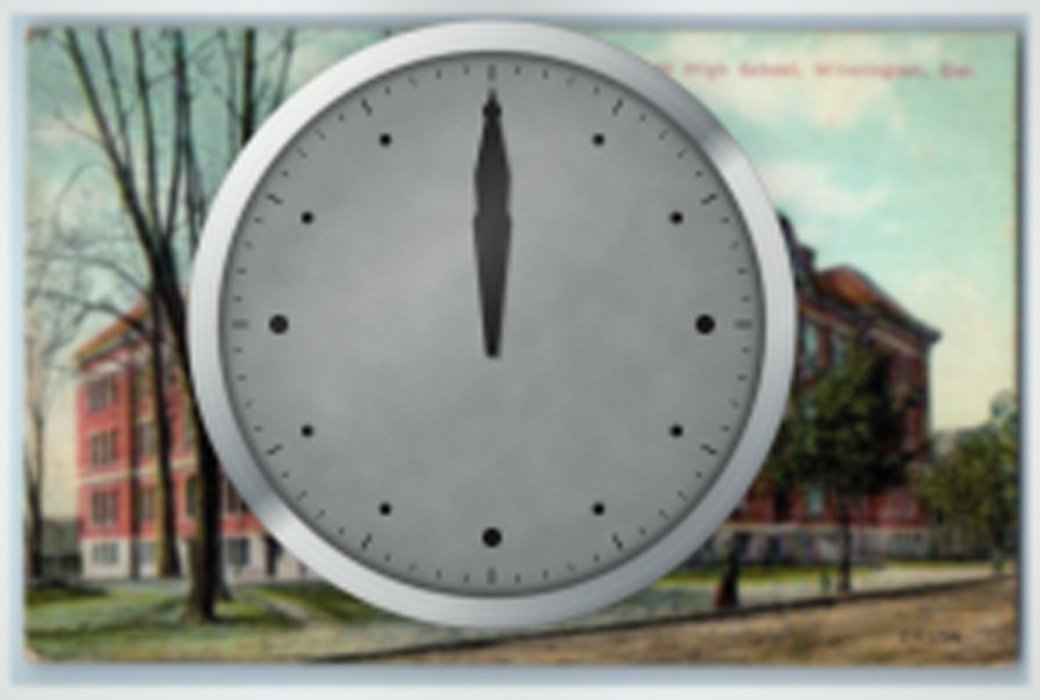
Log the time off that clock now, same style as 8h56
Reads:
12h00
